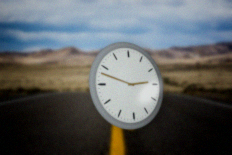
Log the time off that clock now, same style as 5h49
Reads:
2h48
